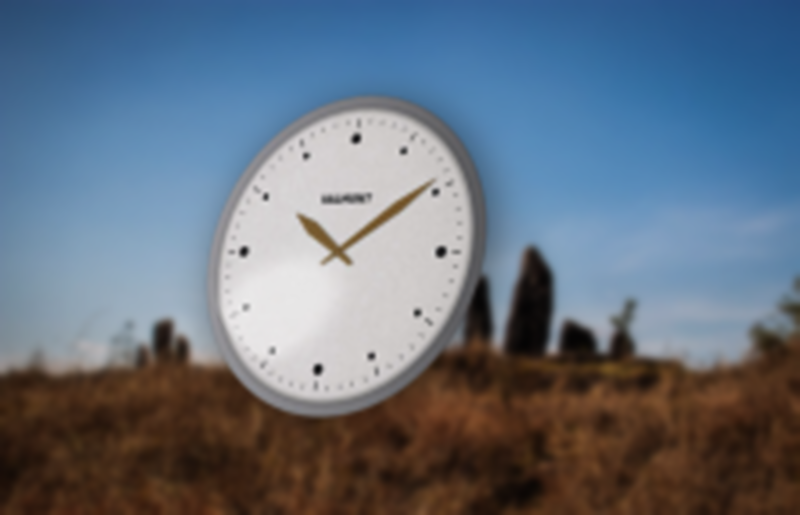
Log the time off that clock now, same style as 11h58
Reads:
10h09
